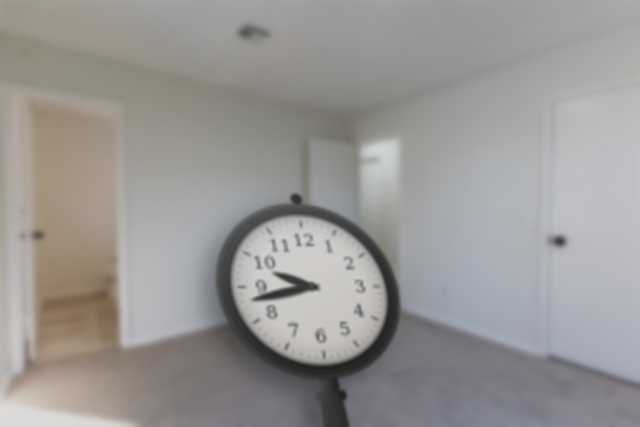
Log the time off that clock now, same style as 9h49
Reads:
9h43
